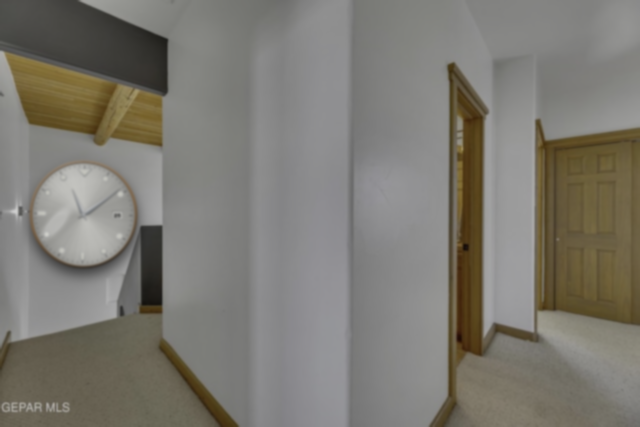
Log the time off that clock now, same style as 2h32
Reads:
11h09
